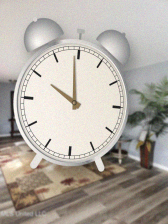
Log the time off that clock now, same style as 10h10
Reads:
9h59
